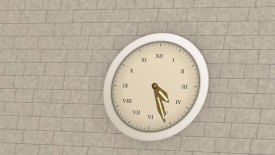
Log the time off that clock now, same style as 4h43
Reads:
4h26
